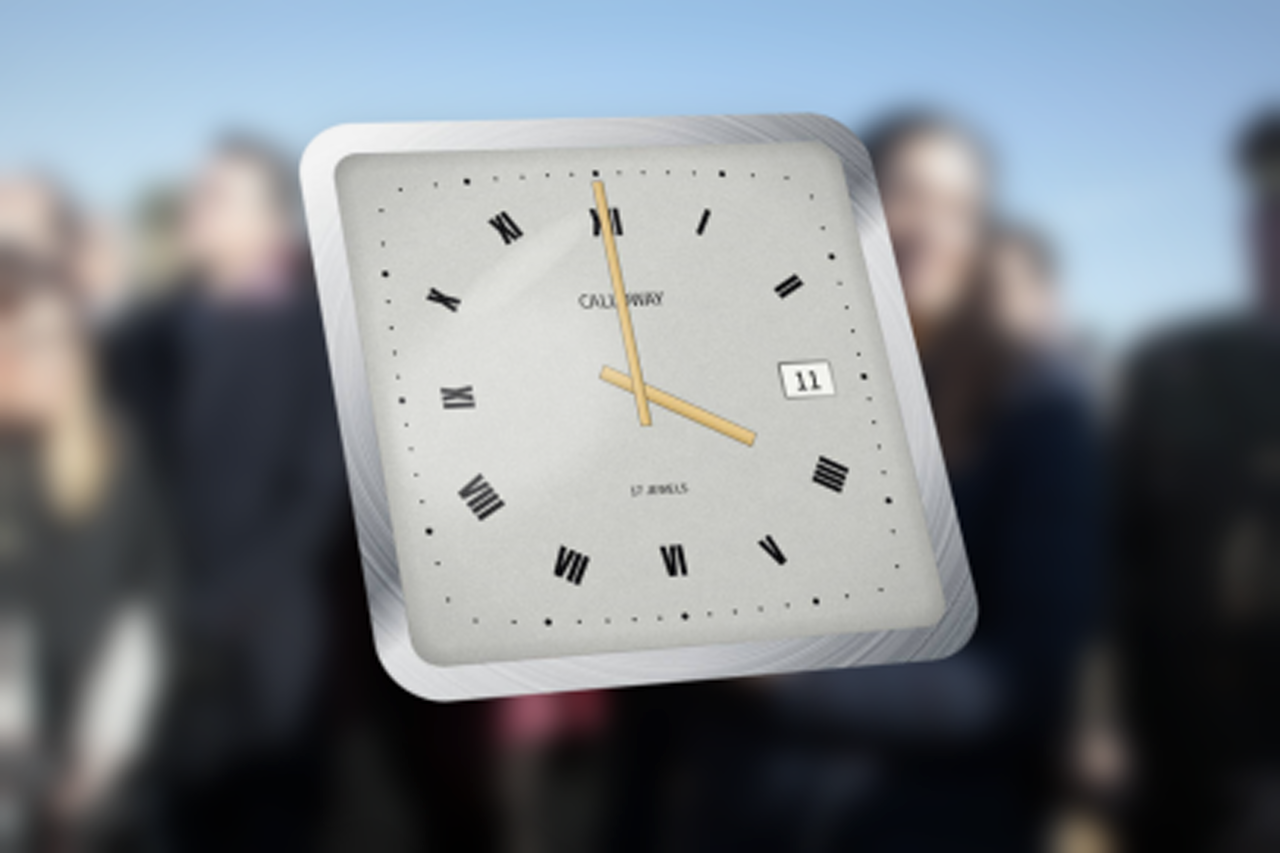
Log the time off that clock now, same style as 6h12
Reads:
4h00
